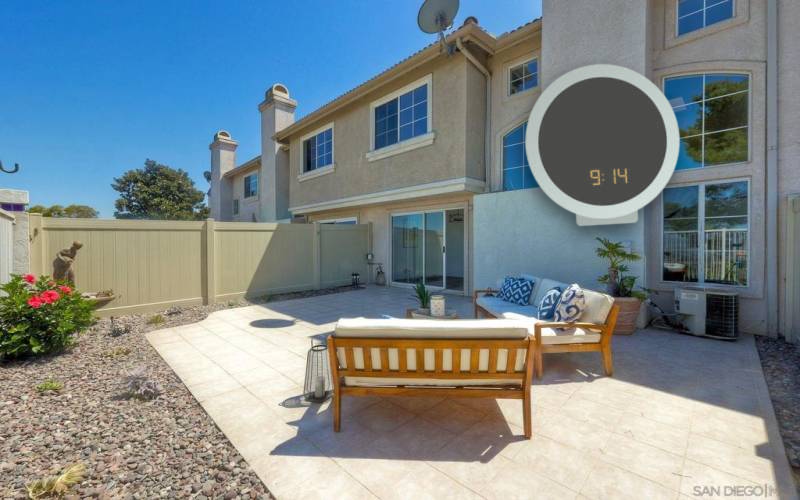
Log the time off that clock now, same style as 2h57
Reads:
9h14
